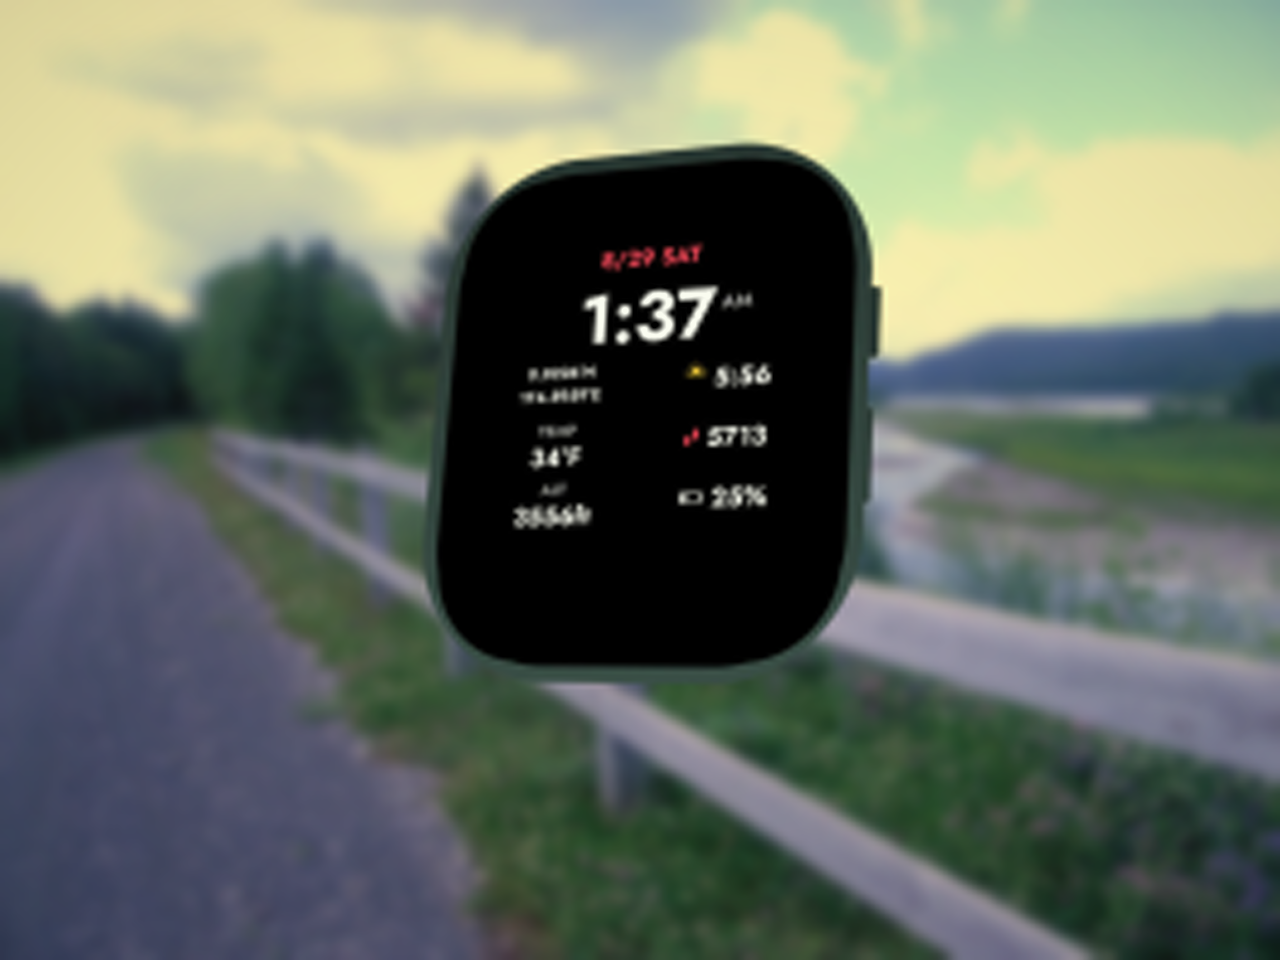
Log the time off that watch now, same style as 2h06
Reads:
1h37
